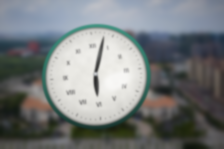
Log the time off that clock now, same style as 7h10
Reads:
6h03
